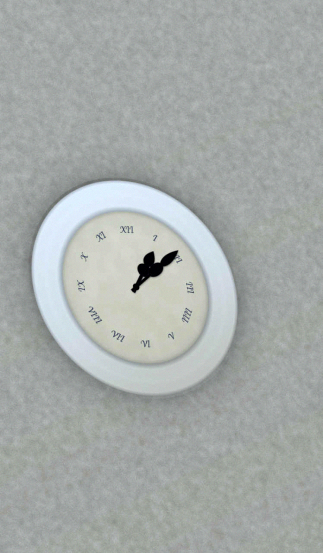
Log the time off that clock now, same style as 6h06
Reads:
1h09
